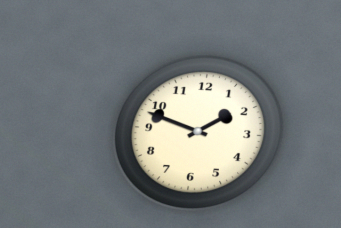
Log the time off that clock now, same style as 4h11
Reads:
1h48
